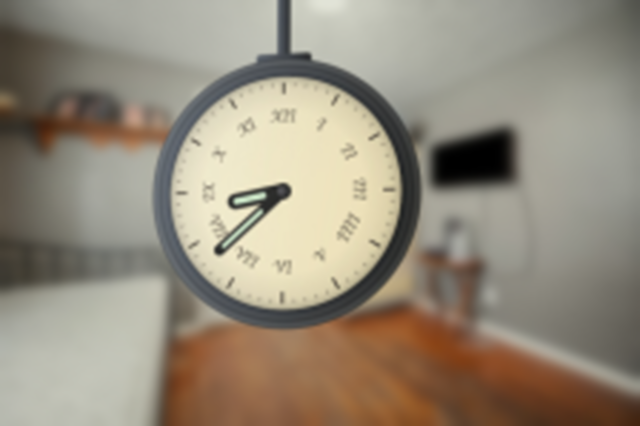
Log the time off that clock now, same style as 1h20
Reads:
8h38
